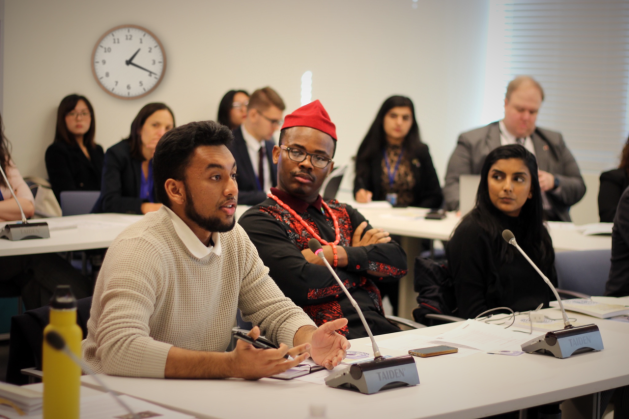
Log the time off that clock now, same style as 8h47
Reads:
1h19
